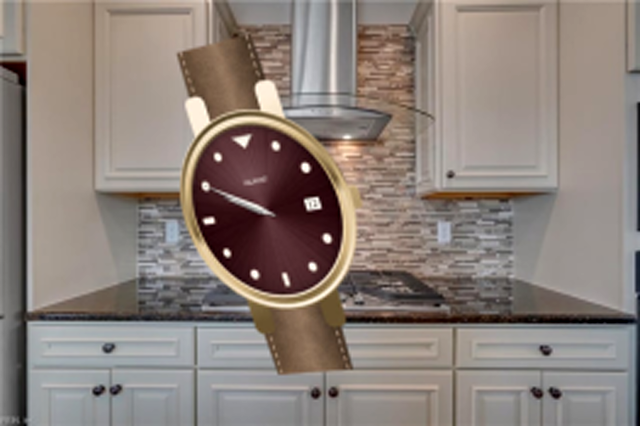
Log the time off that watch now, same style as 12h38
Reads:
9h50
